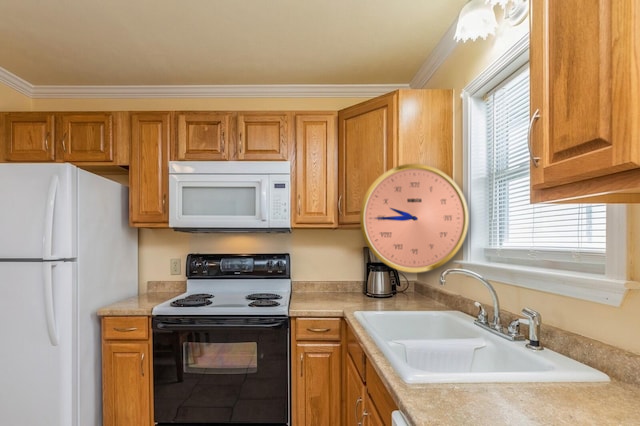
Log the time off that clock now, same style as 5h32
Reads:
9h45
